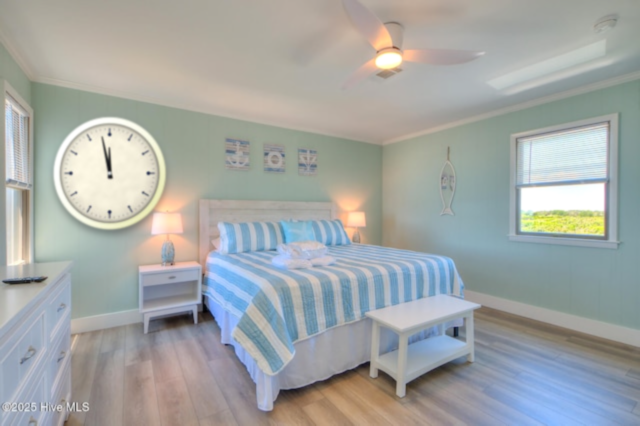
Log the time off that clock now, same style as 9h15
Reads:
11h58
